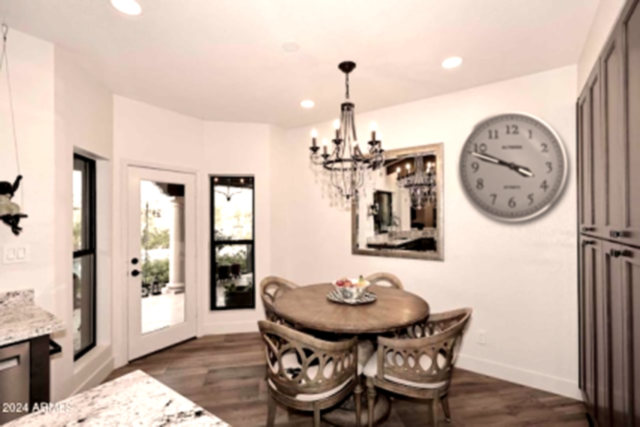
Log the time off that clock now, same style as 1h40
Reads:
3h48
